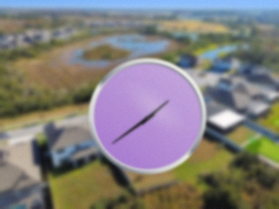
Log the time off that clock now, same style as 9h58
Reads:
1h39
